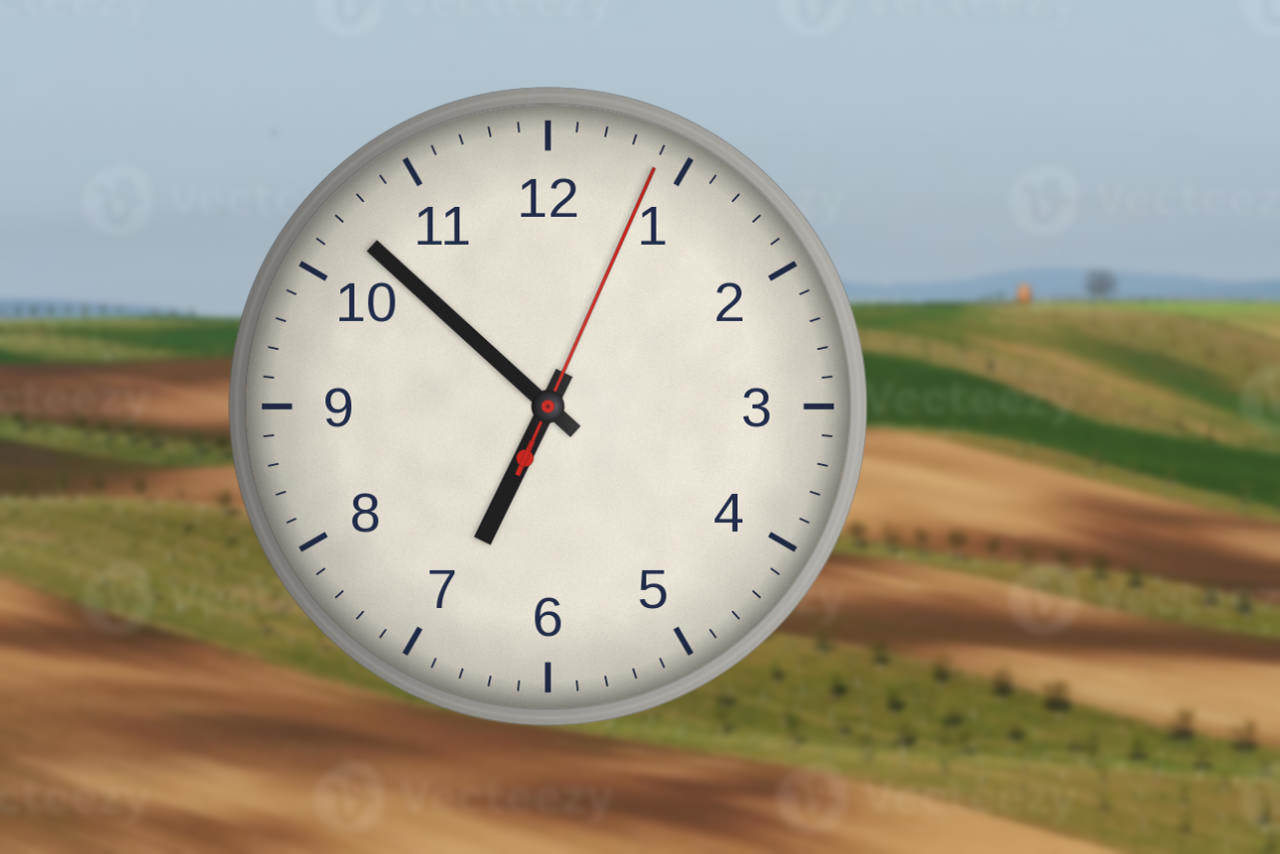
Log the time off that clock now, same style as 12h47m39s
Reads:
6h52m04s
